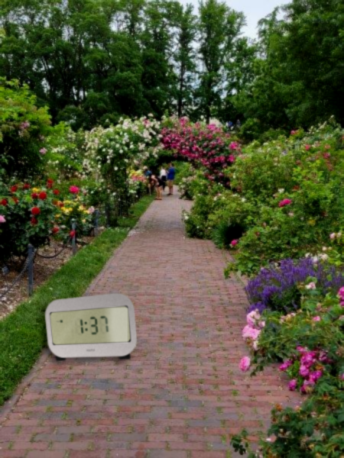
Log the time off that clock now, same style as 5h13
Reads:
1h37
